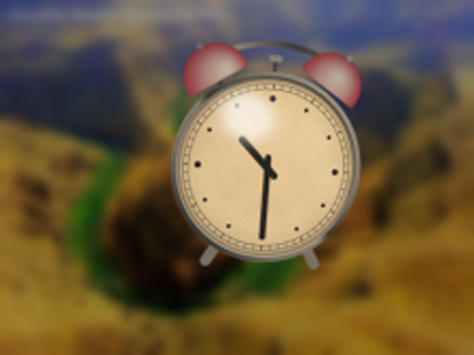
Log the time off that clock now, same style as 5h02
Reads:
10h30
